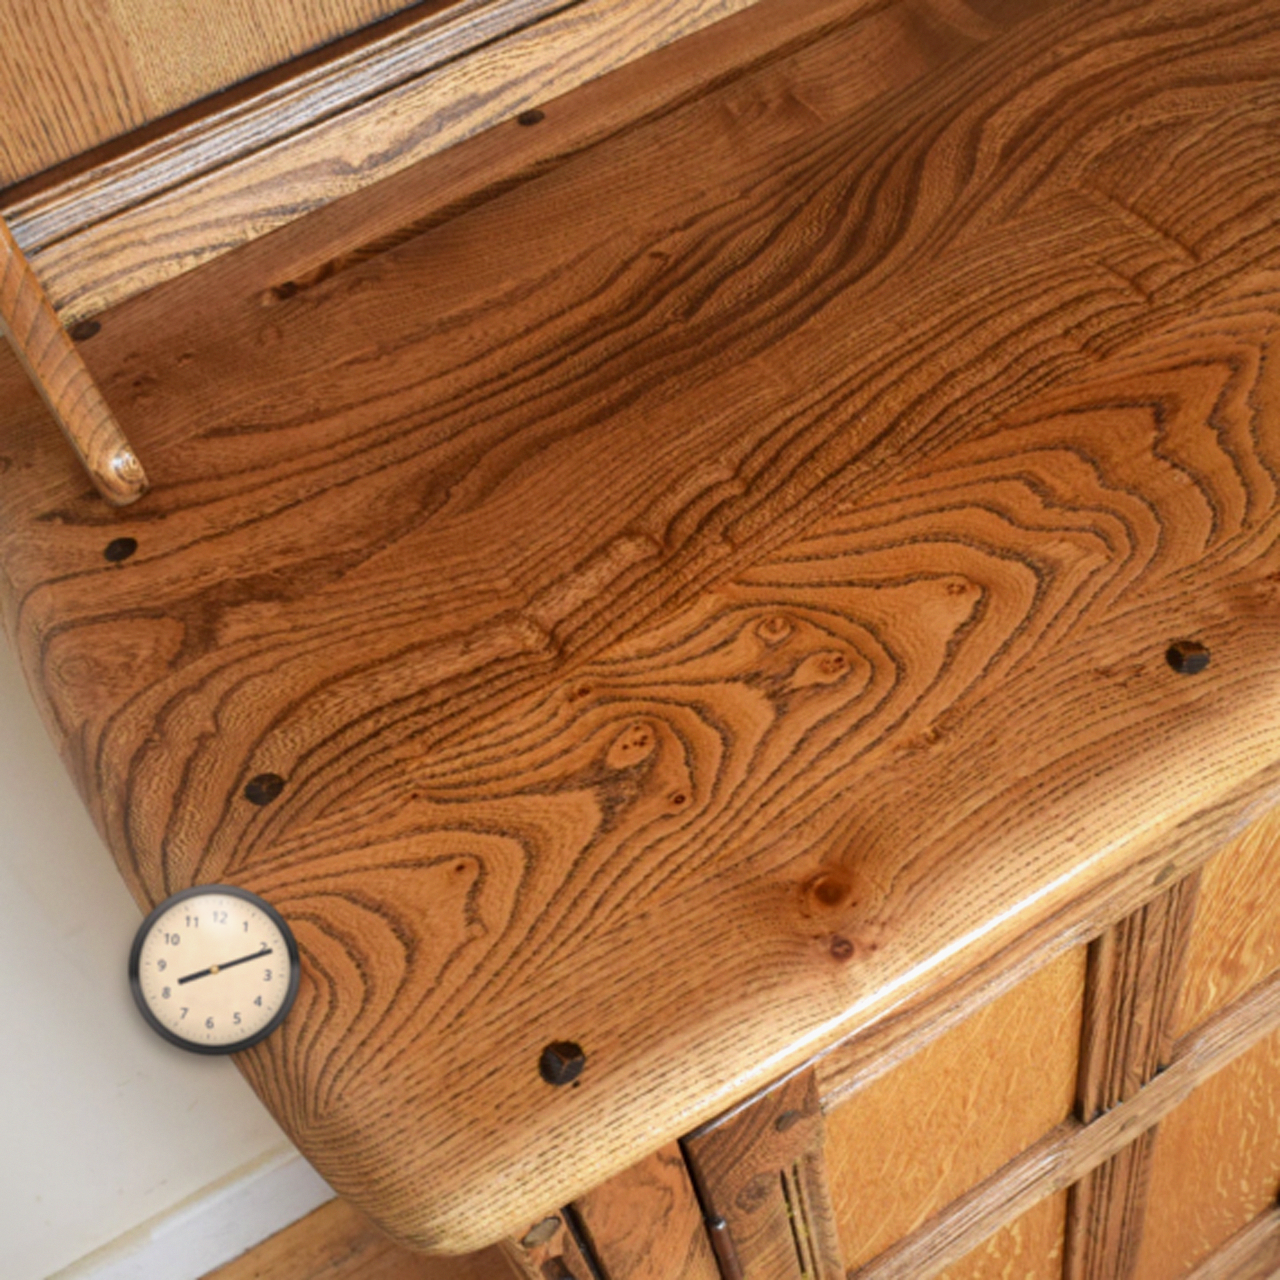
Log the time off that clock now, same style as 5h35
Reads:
8h11
